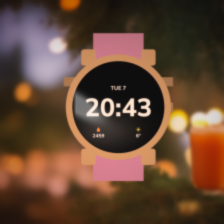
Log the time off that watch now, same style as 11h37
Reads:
20h43
